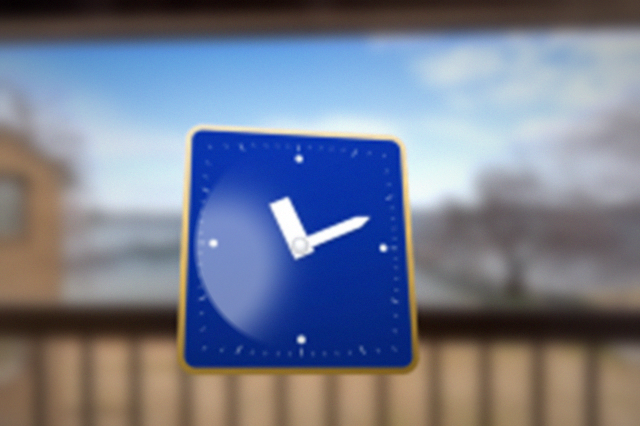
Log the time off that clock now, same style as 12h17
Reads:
11h11
